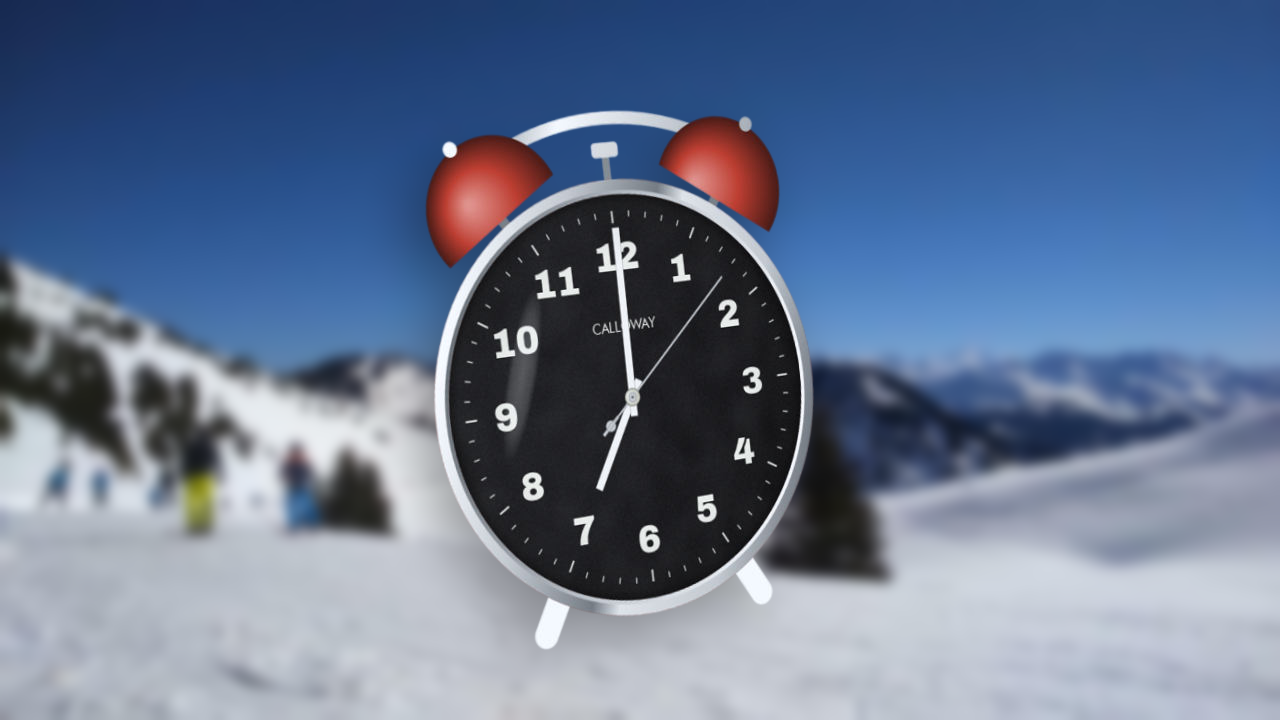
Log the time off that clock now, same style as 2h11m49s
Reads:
7h00m08s
